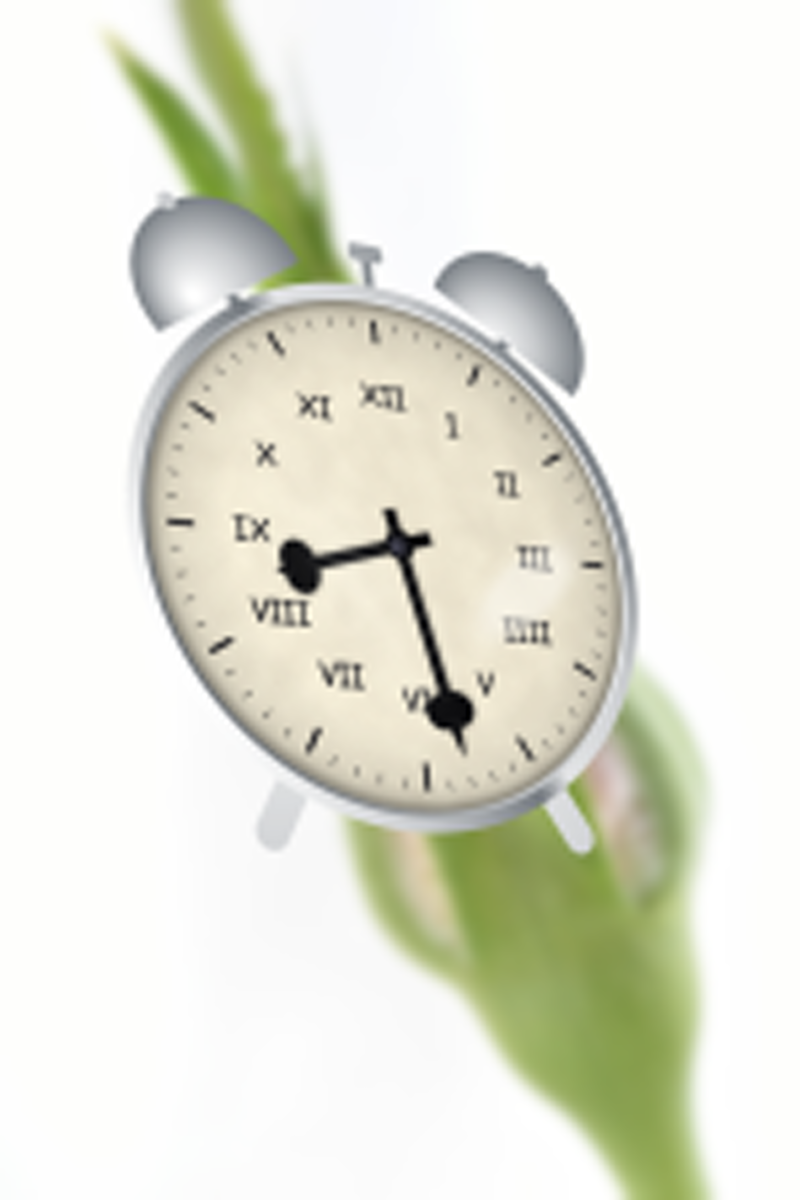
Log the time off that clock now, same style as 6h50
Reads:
8h28
